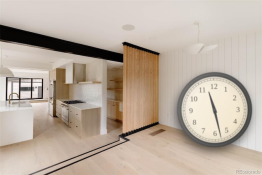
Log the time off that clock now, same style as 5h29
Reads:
11h28
